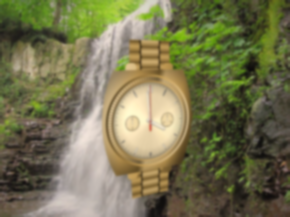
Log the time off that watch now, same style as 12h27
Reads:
3h59
